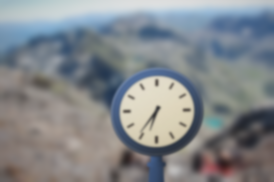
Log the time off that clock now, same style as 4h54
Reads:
6h36
